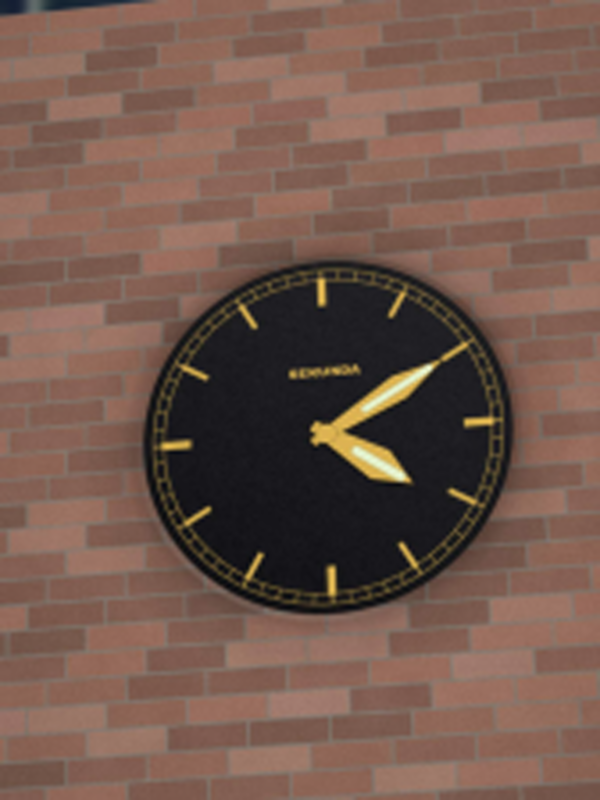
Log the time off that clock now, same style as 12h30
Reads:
4h10
